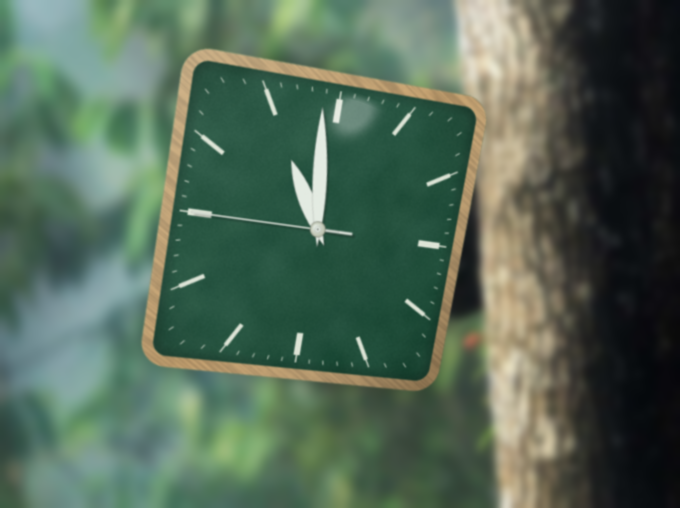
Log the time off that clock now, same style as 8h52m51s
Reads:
10h58m45s
